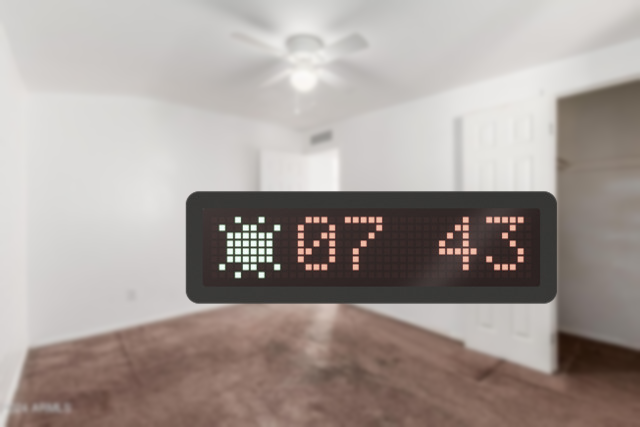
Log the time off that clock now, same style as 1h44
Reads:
7h43
